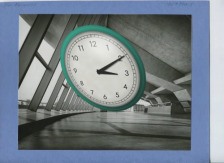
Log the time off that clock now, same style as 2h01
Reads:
3h10
